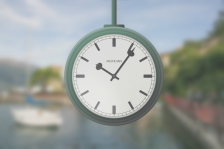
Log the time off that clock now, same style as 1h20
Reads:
10h06
